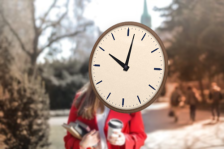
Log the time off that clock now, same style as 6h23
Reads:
10h02
